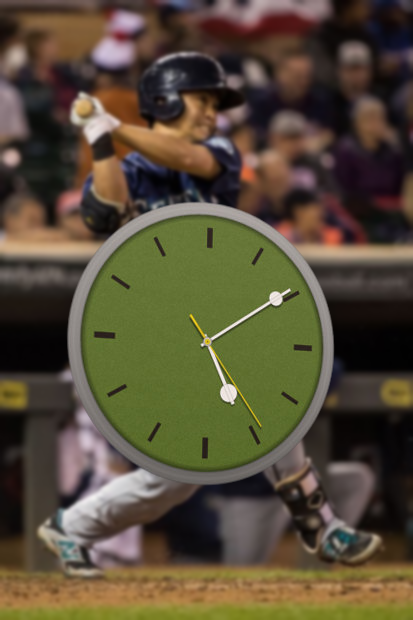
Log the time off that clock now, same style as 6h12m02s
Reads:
5h09m24s
